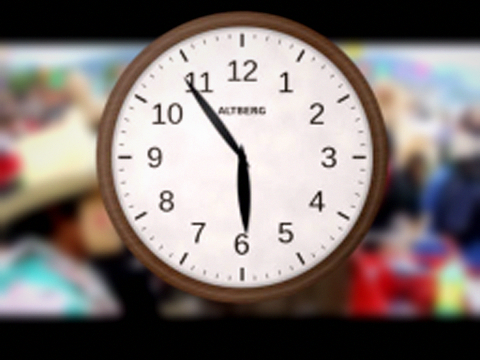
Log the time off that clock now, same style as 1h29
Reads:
5h54
